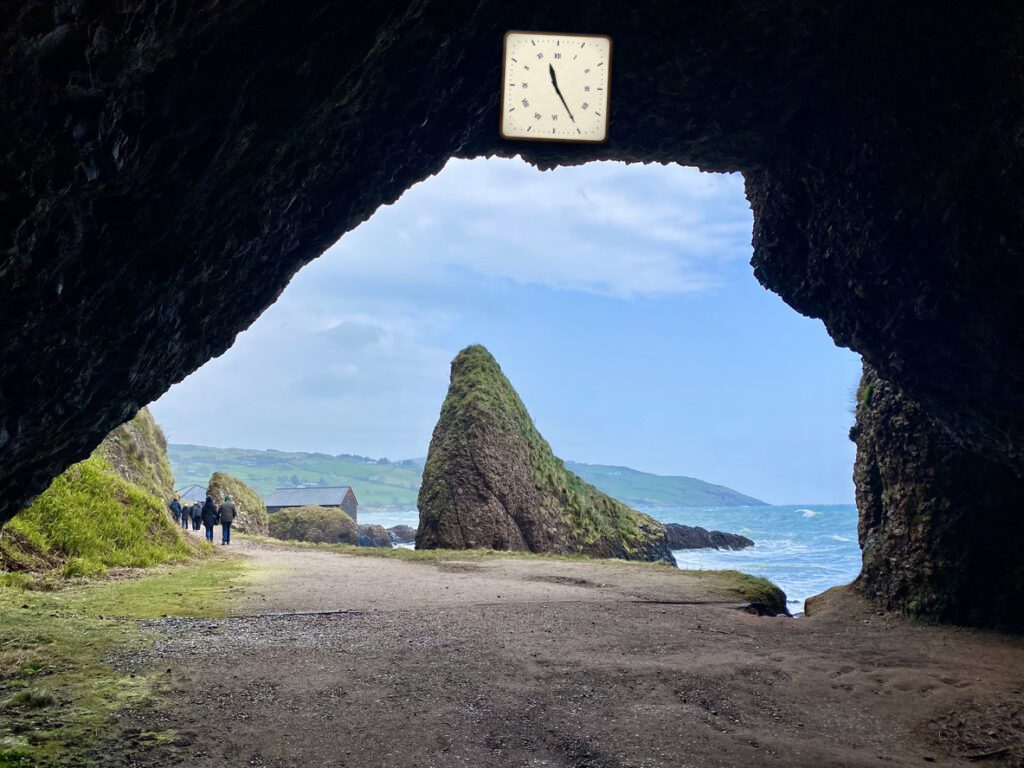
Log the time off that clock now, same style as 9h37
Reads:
11h25
